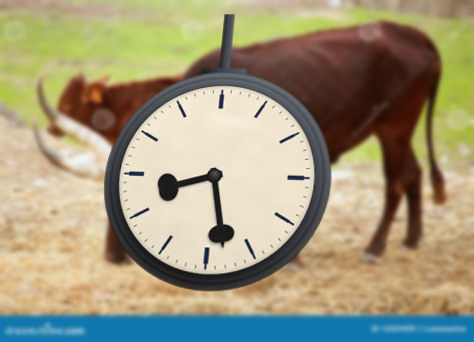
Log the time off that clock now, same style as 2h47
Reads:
8h28
